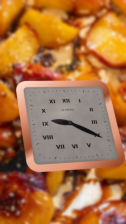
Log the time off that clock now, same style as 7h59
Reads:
9h20
